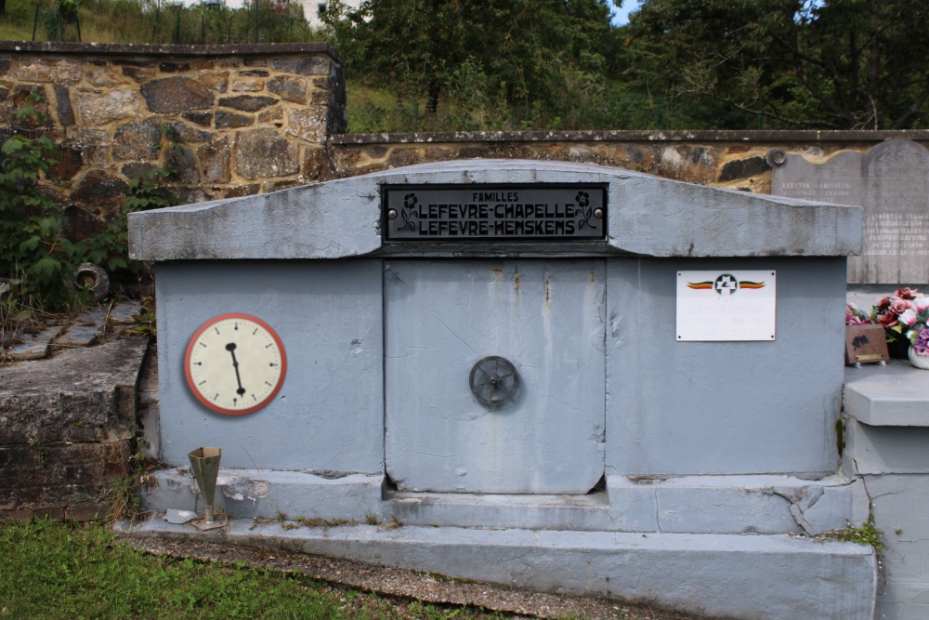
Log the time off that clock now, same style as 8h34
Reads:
11h28
